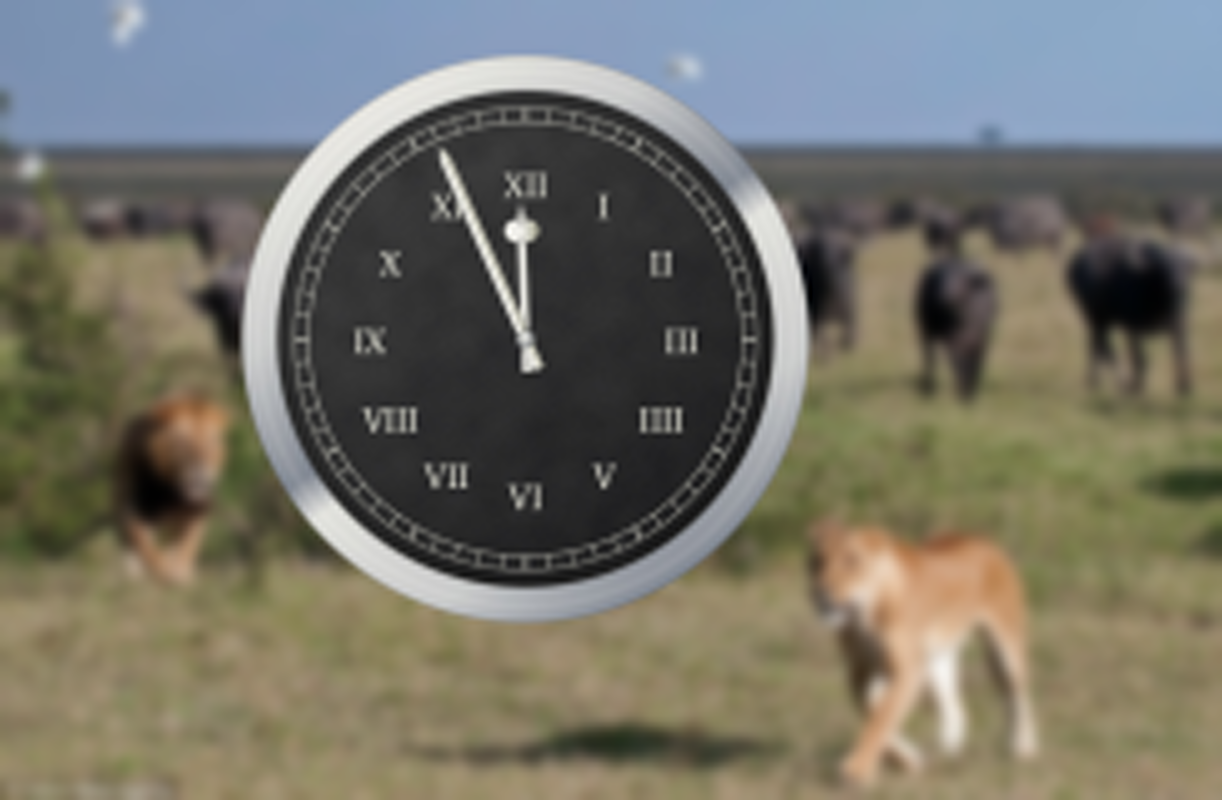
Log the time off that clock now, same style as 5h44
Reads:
11h56
